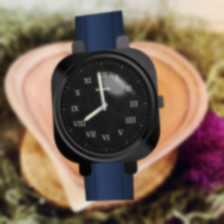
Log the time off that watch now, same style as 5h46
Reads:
7h59
